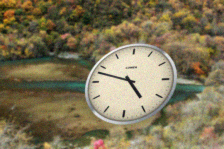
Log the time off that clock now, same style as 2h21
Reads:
4h48
